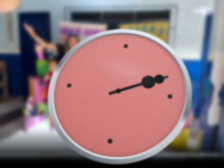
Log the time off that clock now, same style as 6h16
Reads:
2h11
